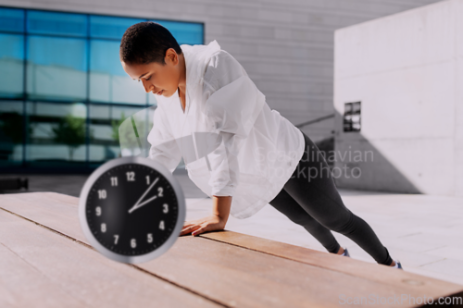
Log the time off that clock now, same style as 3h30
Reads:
2h07
